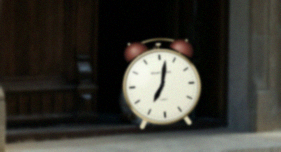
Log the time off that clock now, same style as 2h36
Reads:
7h02
